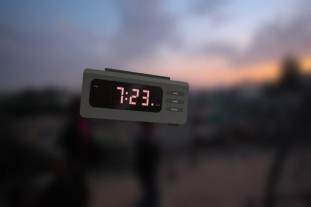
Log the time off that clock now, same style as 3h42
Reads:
7h23
